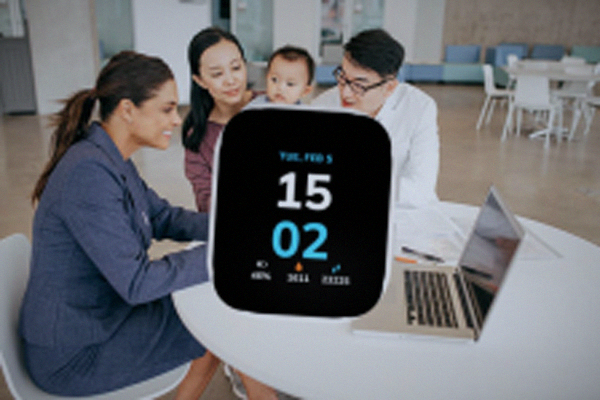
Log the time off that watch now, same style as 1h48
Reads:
15h02
